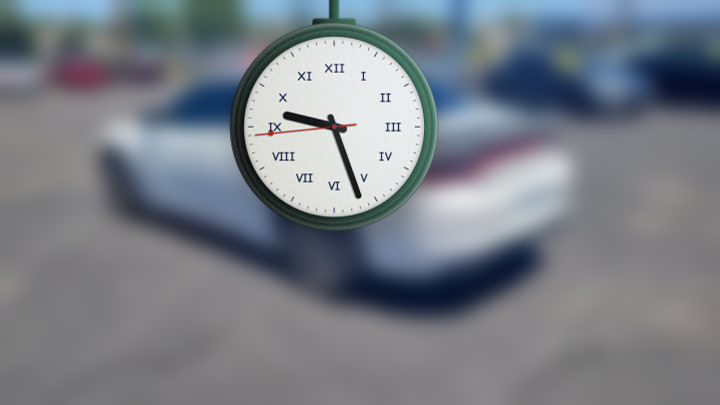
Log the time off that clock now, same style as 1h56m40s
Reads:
9h26m44s
